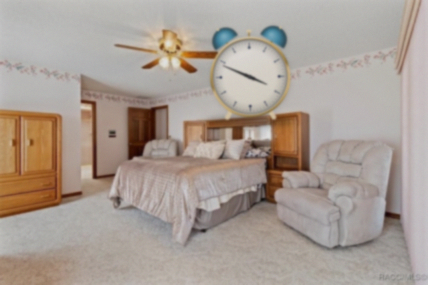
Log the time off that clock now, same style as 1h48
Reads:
3h49
